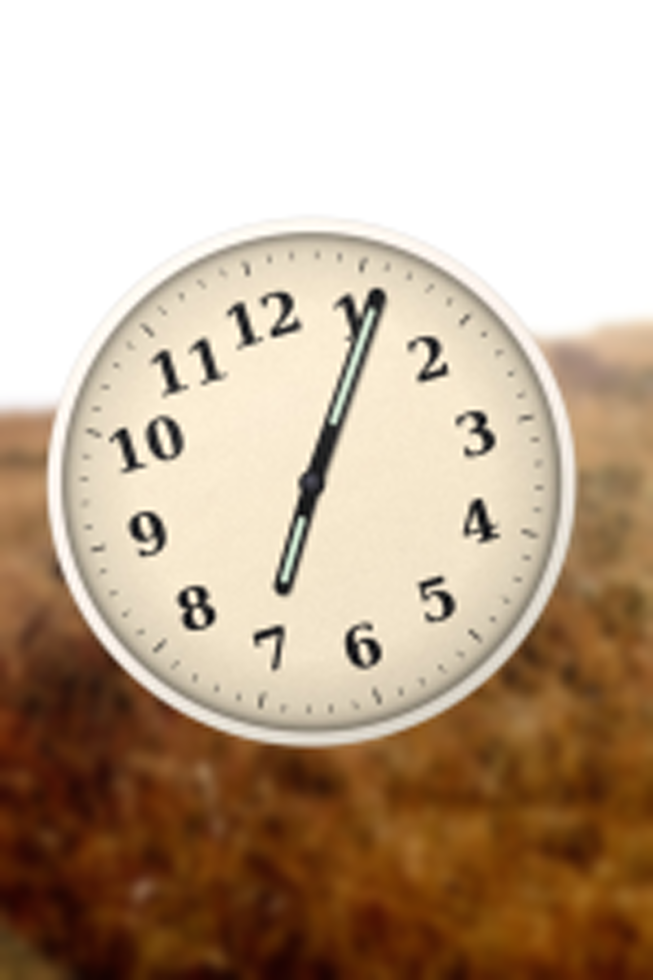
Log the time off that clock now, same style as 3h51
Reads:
7h06
